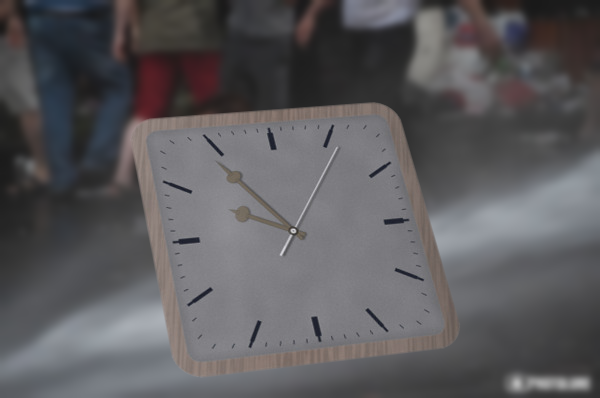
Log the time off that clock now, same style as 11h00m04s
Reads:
9h54m06s
